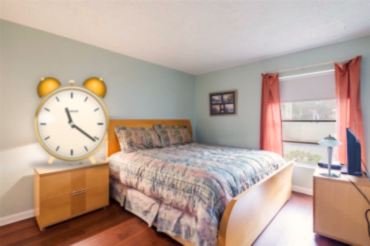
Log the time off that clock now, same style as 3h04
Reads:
11h21
